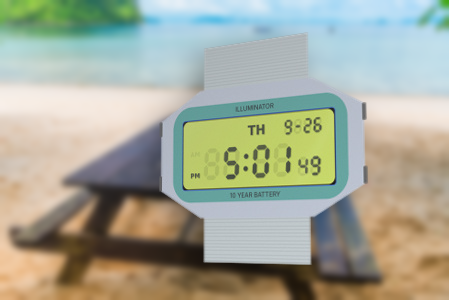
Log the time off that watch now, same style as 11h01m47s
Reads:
5h01m49s
